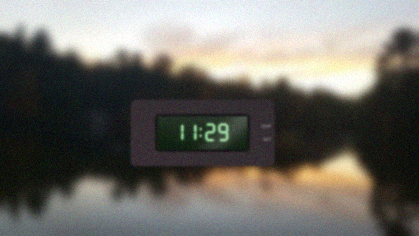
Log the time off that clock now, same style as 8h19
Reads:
11h29
